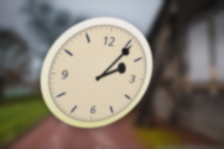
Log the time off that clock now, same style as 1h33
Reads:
2h06
